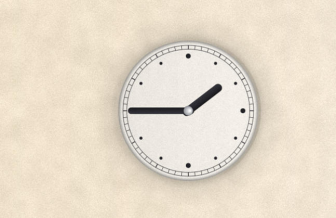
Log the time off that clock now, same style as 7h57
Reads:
1h45
